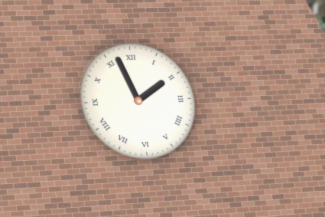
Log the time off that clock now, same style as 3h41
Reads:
1h57
